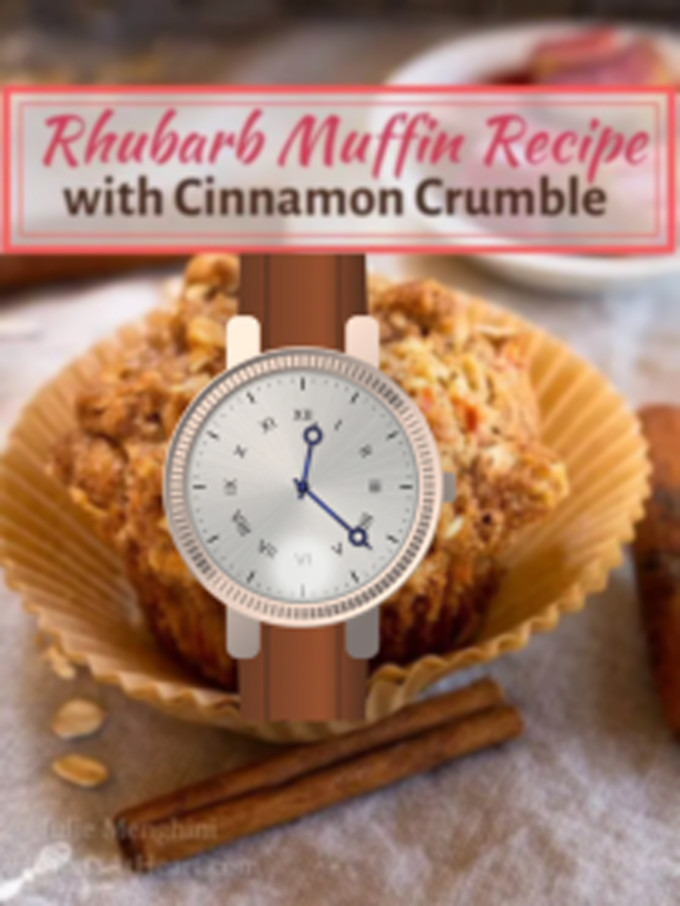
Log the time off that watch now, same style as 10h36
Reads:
12h22
